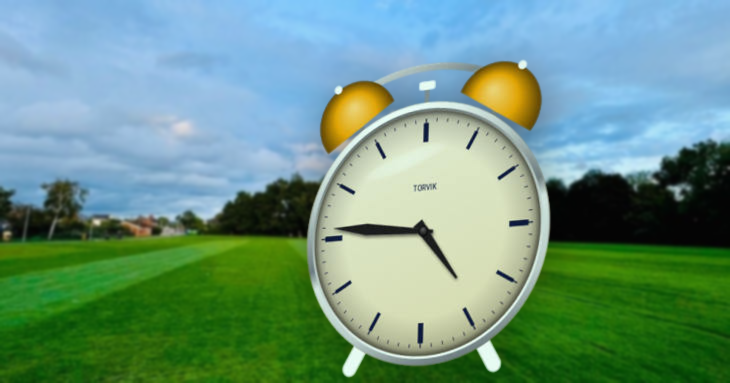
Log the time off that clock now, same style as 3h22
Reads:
4h46
